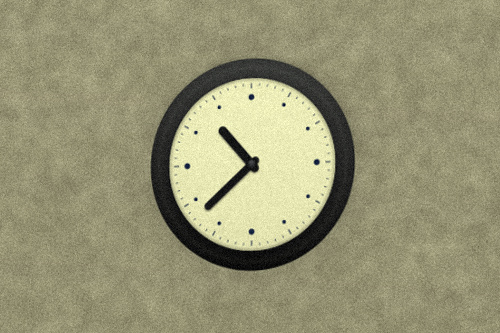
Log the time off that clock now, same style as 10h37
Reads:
10h38
